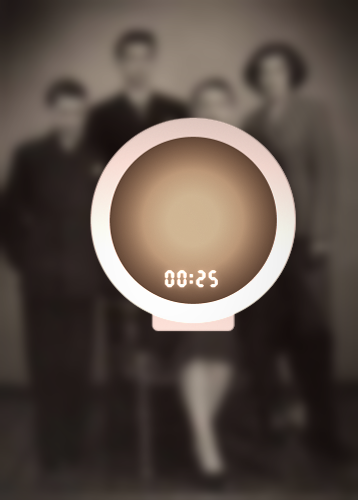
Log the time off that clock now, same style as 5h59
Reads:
0h25
